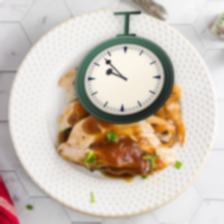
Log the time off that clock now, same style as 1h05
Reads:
9h53
